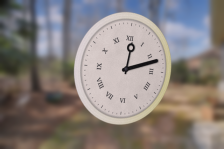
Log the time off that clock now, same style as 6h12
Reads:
12h12
